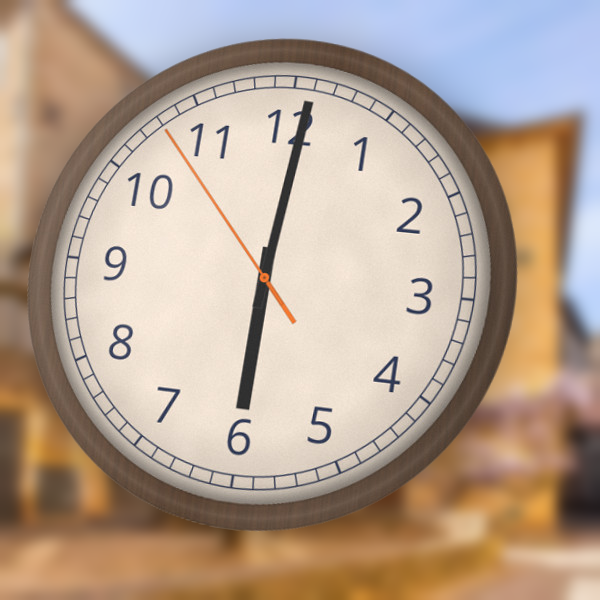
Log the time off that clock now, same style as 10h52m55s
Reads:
6h00m53s
